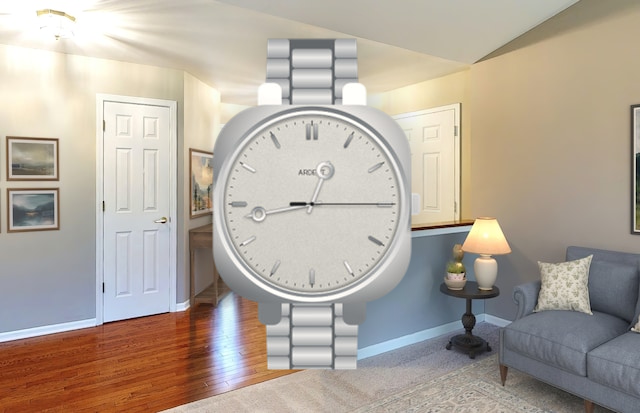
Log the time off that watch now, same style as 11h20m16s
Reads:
12h43m15s
